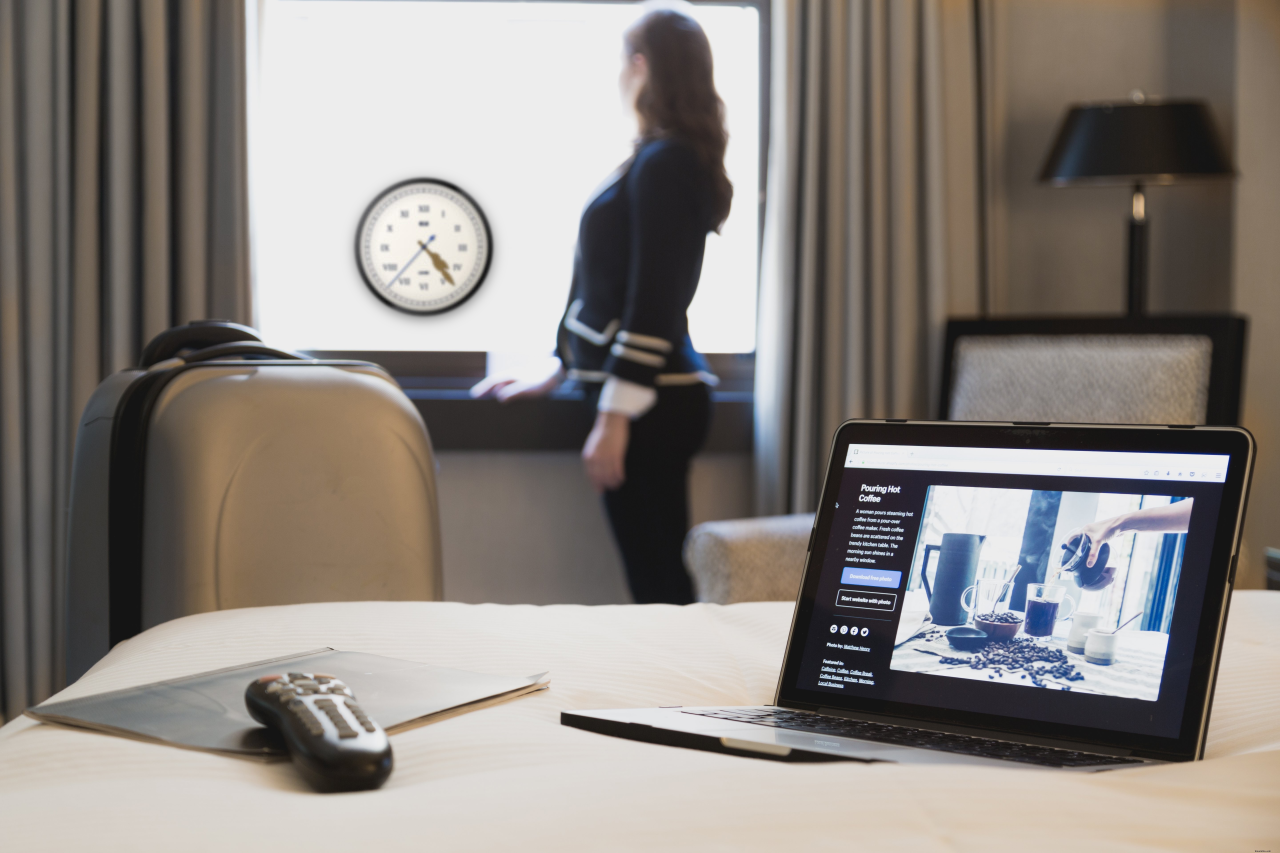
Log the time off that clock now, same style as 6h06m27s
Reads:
4h23m37s
